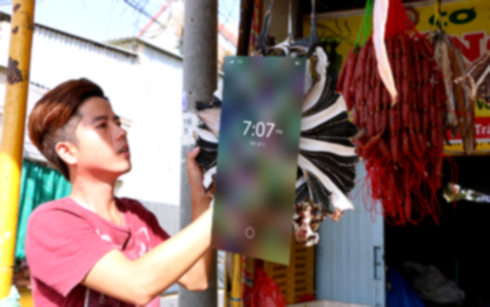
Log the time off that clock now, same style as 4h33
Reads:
7h07
